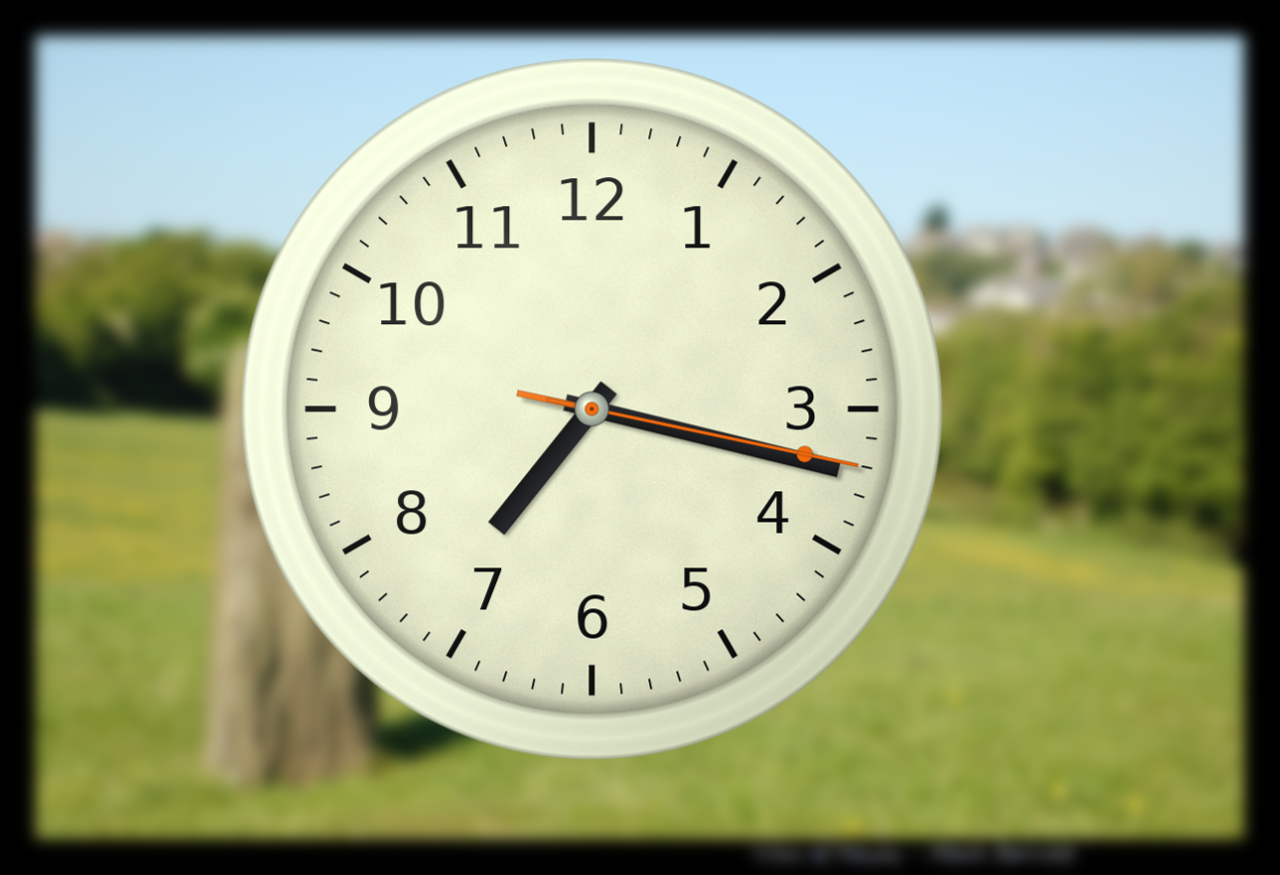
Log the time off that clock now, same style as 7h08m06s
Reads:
7h17m17s
